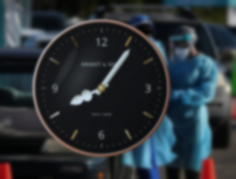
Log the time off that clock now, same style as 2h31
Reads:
8h06
